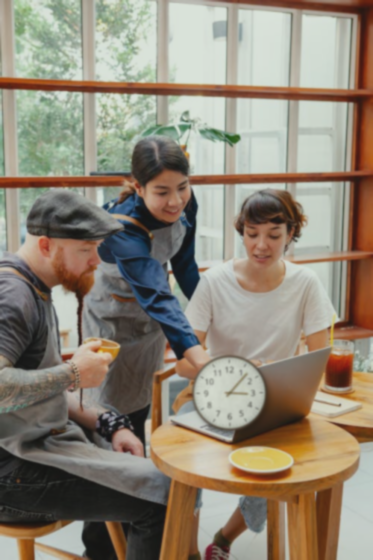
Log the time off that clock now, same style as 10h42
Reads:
3h07
